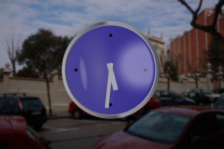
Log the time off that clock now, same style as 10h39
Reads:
5h31
